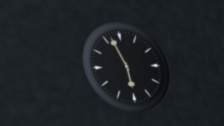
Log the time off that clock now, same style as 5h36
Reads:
5h57
